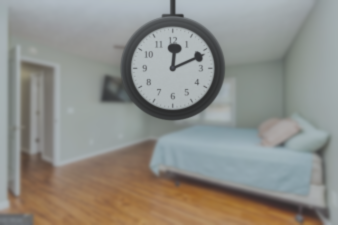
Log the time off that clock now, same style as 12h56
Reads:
12h11
